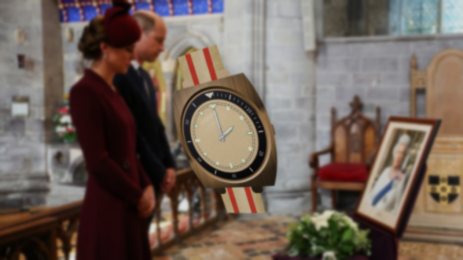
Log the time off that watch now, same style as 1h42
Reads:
2h00
